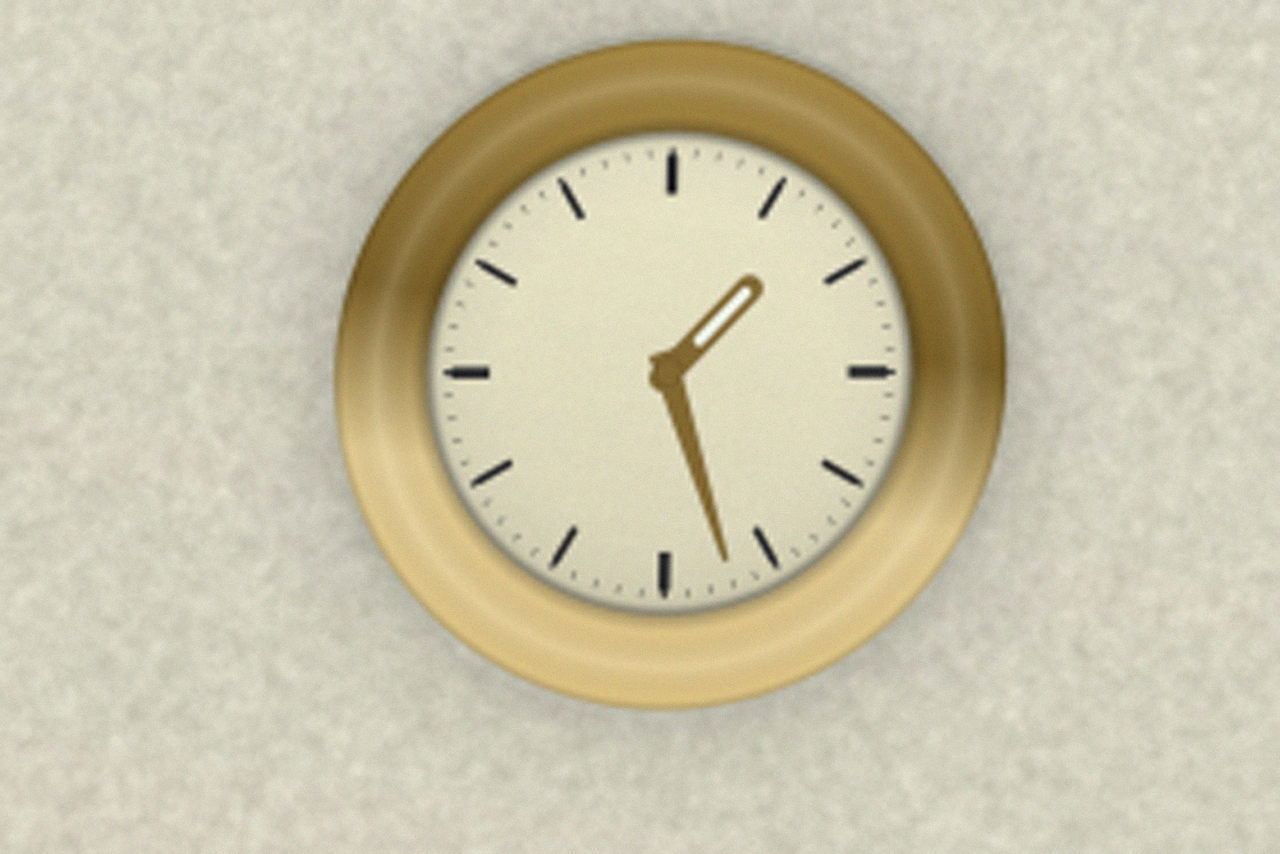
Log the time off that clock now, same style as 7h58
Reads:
1h27
